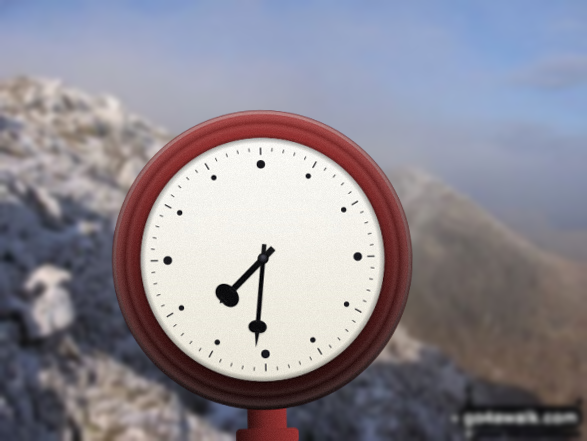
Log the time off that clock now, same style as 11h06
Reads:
7h31
